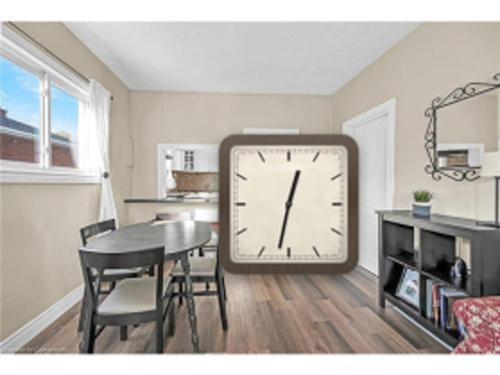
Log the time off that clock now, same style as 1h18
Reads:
12h32
